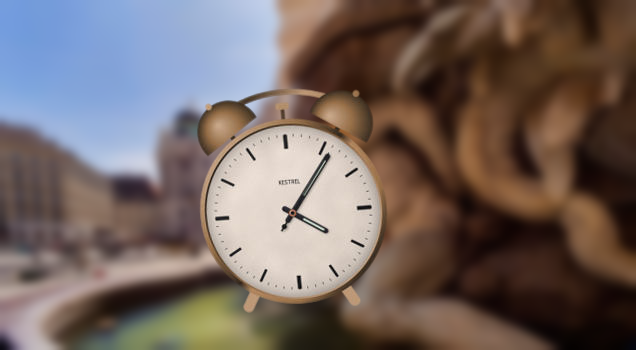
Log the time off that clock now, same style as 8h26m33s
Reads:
4h06m06s
